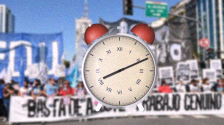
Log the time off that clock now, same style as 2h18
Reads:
8h11
